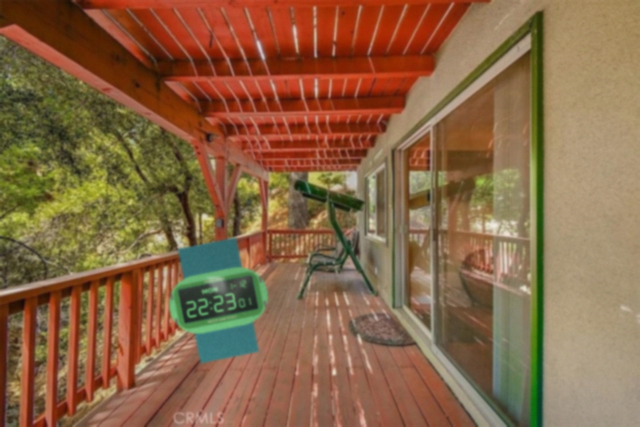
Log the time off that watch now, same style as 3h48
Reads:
22h23
